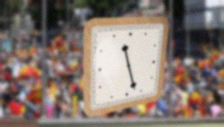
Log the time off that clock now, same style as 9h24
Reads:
11h27
